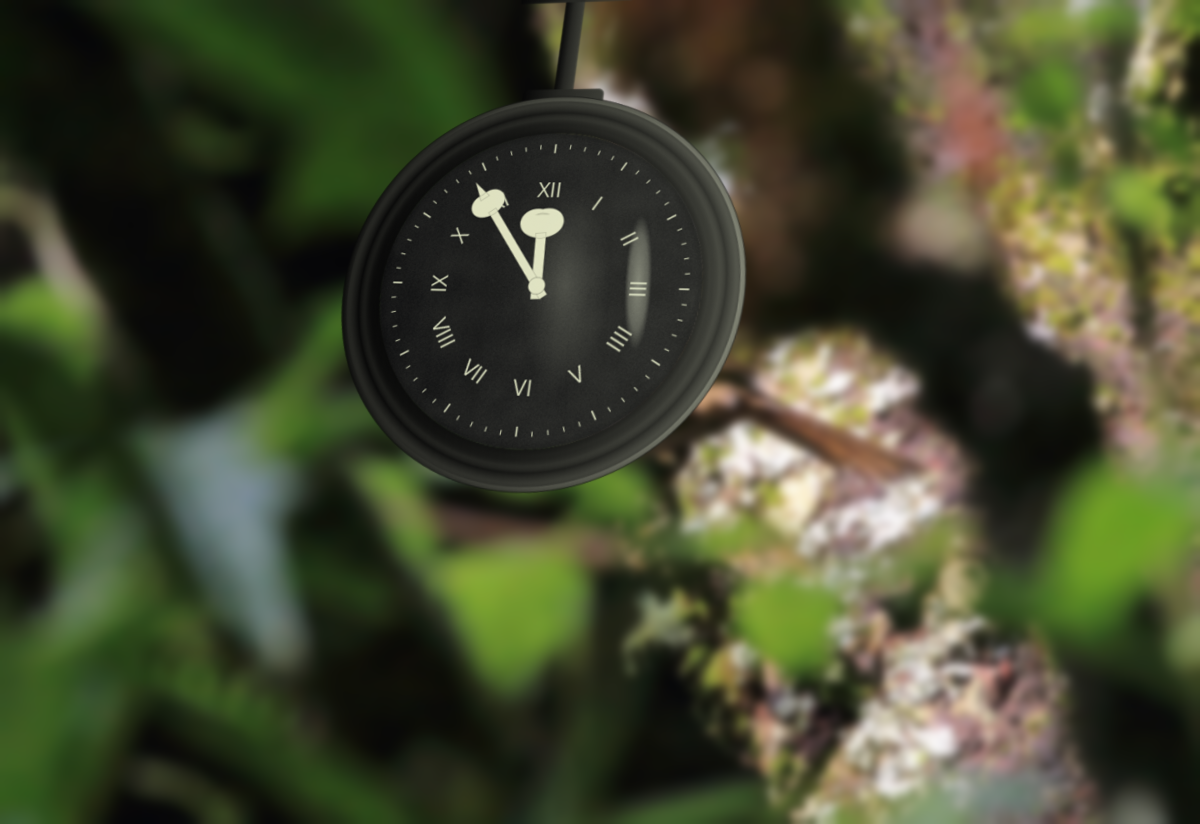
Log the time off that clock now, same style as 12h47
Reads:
11h54
